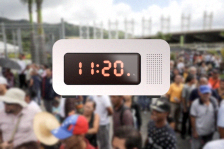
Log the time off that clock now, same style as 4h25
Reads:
11h20
